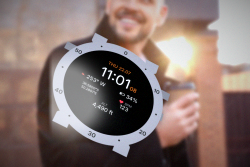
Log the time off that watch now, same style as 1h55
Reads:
11h01
